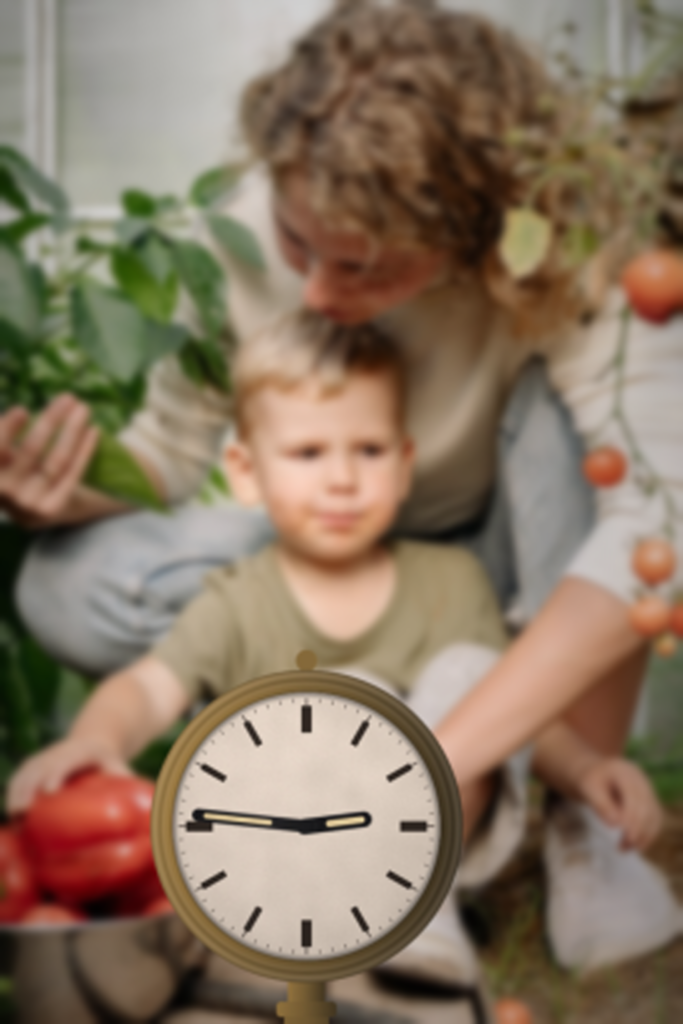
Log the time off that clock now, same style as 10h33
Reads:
2h46
